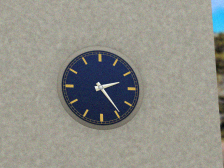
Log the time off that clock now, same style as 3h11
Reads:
2h24
